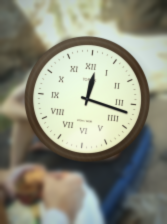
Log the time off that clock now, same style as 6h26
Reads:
12h17
